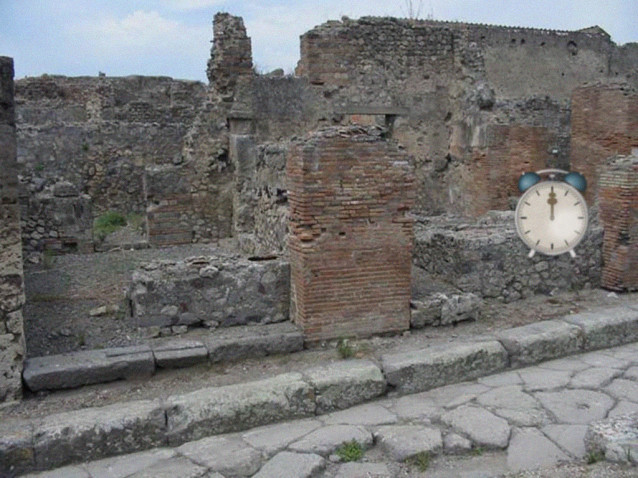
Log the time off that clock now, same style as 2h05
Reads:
12h00
